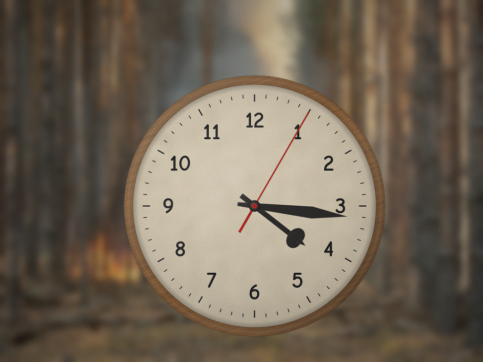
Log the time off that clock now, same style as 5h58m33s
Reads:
4h16m05s
